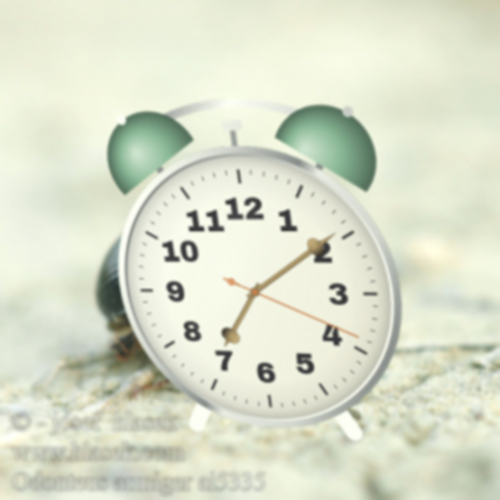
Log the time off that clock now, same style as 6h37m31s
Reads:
7h09m19s
